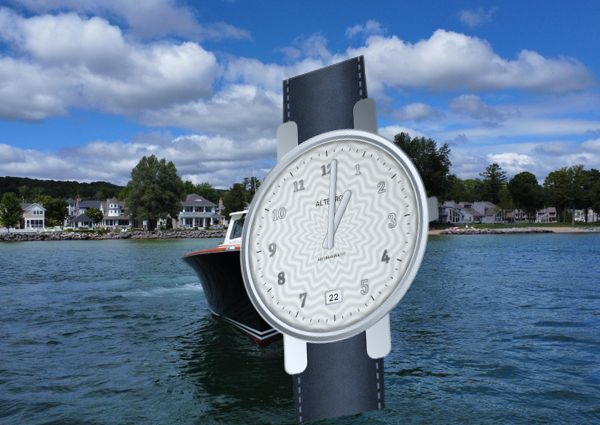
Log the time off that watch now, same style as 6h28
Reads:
1h01
